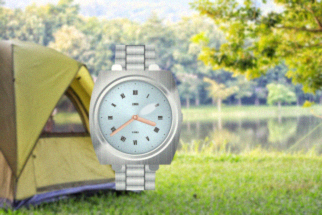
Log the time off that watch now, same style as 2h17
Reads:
3h39
